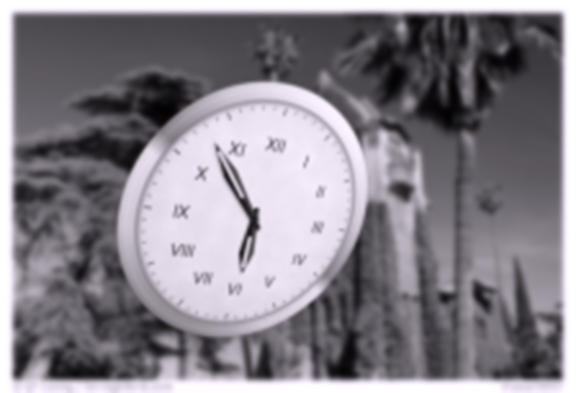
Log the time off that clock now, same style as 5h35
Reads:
5h53
